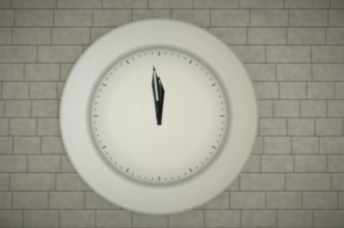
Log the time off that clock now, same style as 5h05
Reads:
11h59
